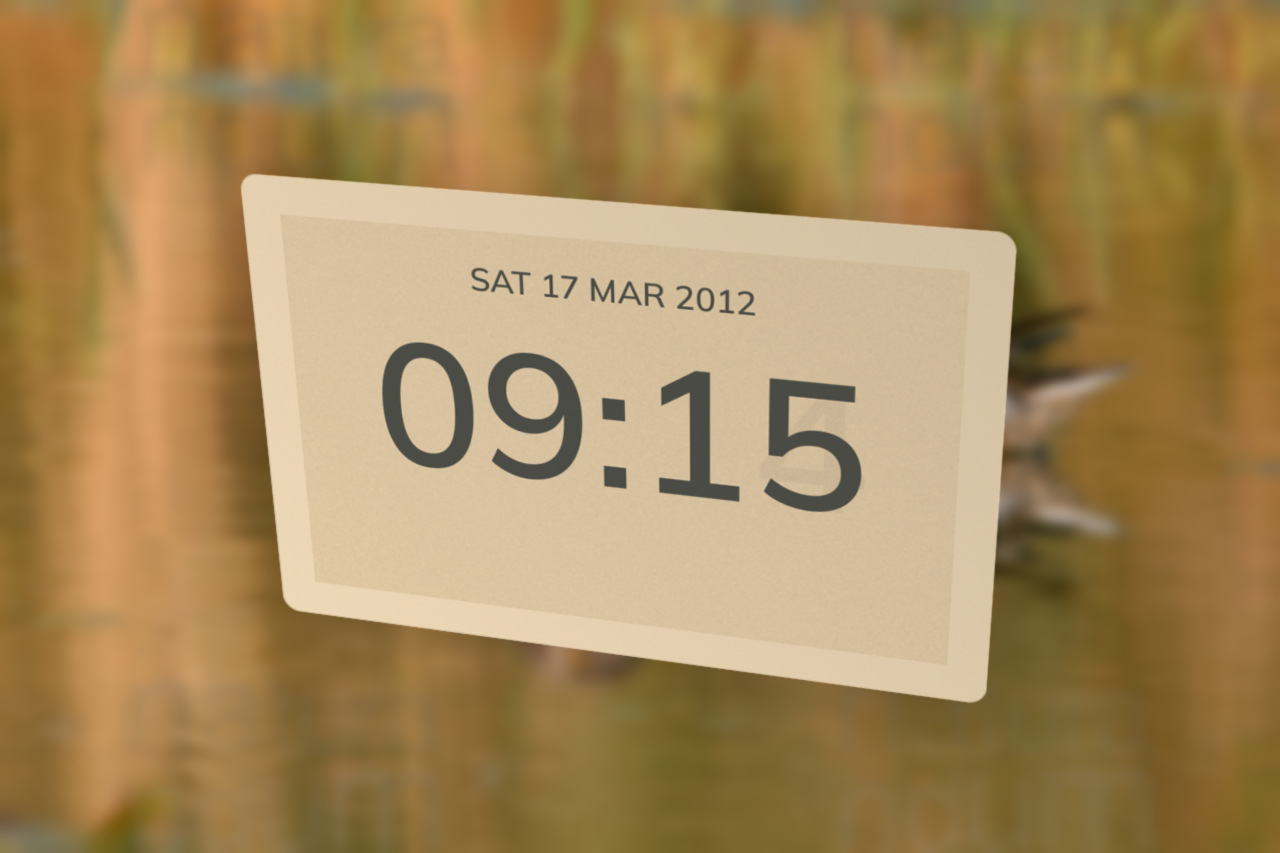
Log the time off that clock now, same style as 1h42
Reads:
9h15
